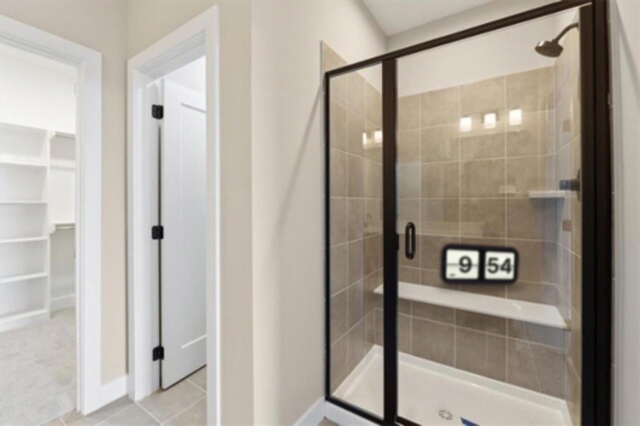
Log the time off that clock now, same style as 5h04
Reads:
9h54
